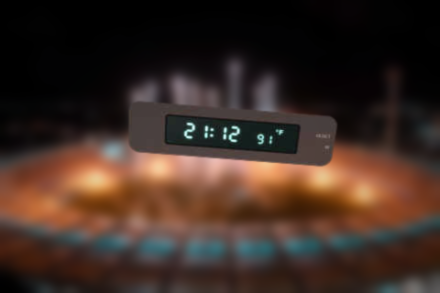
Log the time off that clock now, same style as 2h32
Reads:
21h12
